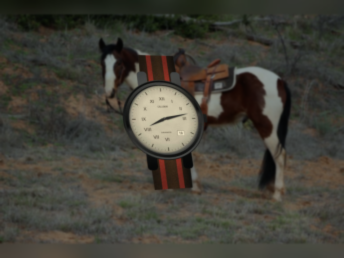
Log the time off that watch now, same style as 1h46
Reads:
8h13
